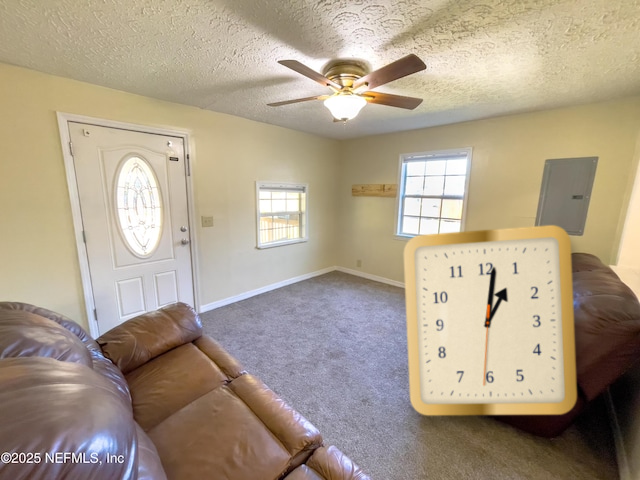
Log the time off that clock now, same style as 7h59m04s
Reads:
1h01m31s
